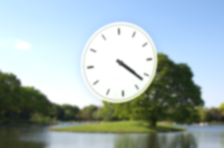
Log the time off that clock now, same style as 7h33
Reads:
4h22
